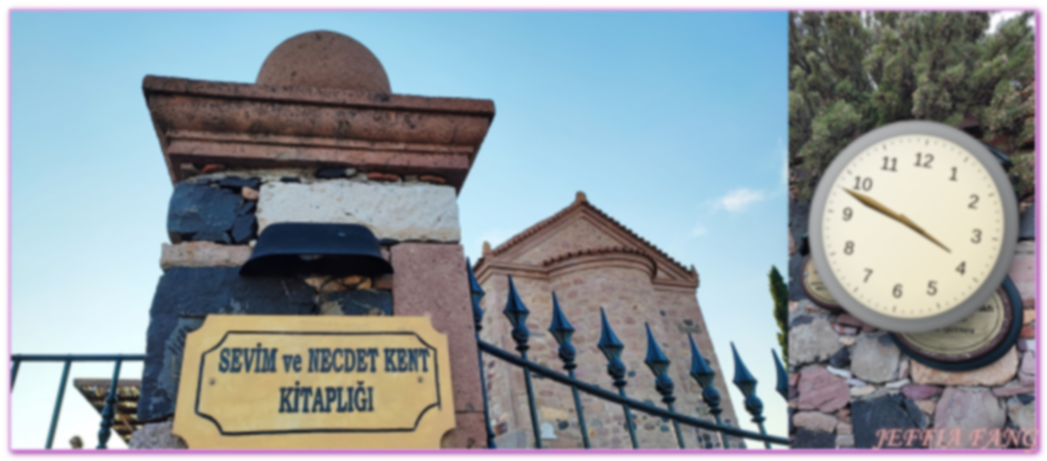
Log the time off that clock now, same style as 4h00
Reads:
3h48
